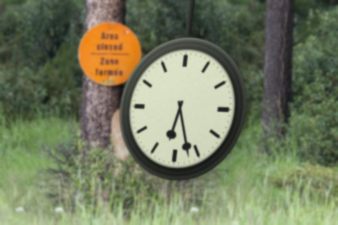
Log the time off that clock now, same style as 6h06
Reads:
6h27
